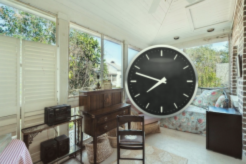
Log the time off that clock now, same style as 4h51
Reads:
7h48
